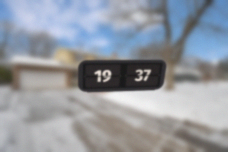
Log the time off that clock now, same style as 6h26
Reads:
19h37
